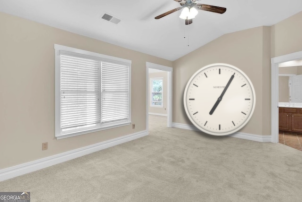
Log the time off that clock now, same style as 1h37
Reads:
7h05
